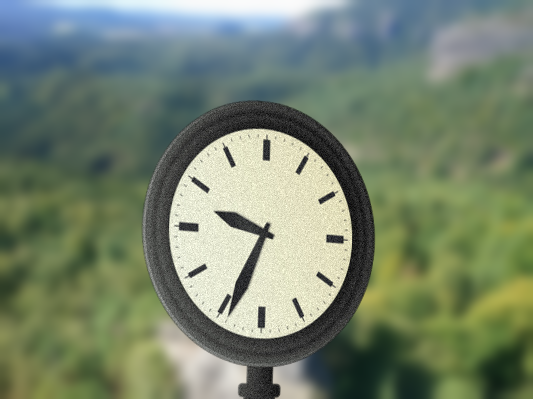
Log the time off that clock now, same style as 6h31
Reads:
9h34
